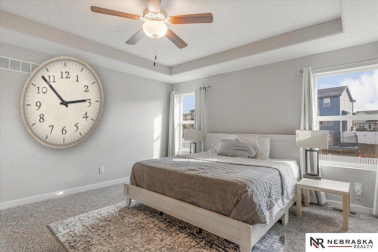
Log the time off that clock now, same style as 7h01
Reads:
2h53
